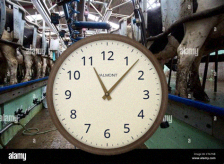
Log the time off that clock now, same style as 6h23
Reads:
11h07
